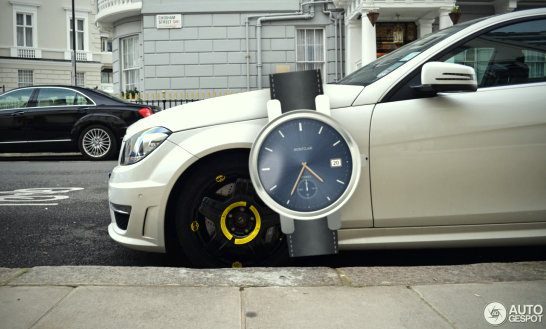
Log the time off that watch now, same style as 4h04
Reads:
4h35
